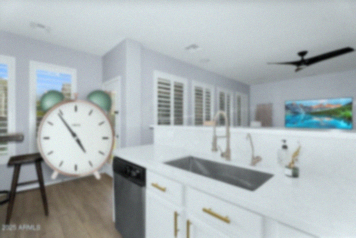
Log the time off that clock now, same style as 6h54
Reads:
4h54
